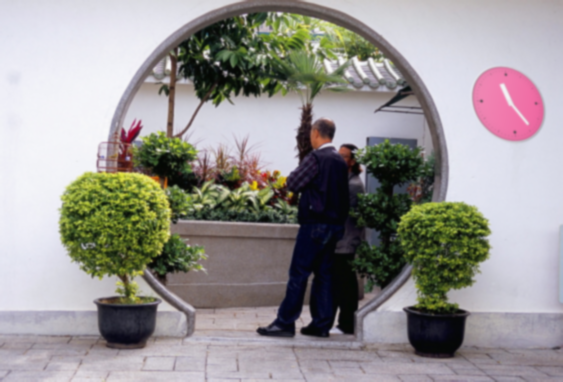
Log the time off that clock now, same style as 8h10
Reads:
11h24
